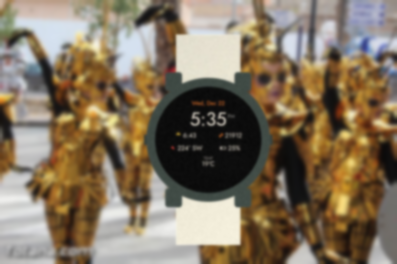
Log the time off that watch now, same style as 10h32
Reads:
5h35
